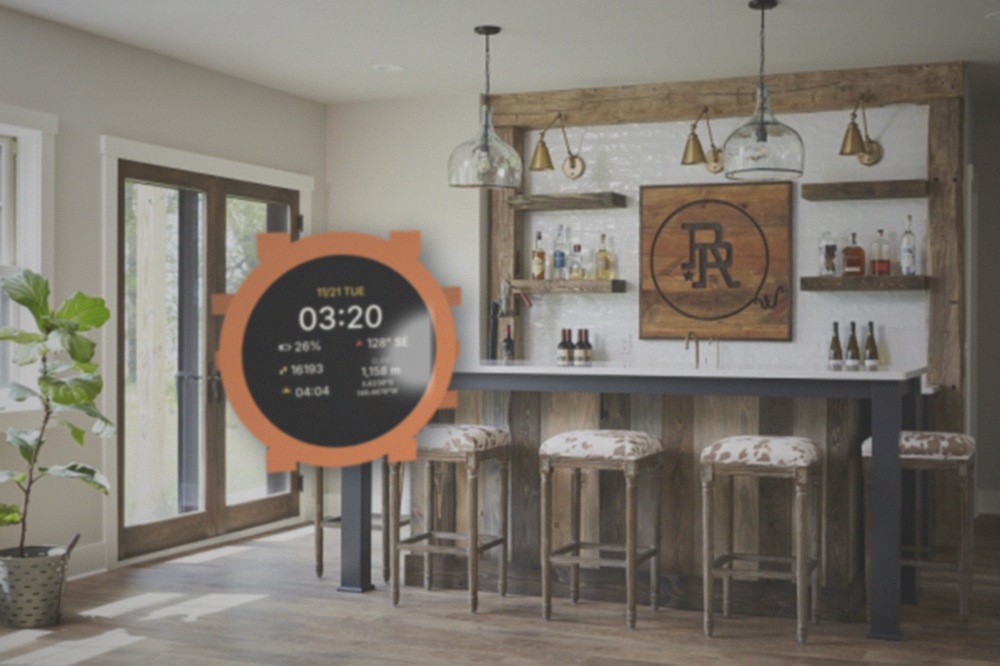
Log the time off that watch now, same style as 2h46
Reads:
3h20
